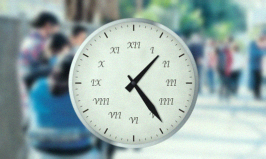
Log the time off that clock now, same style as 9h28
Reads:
1h24
